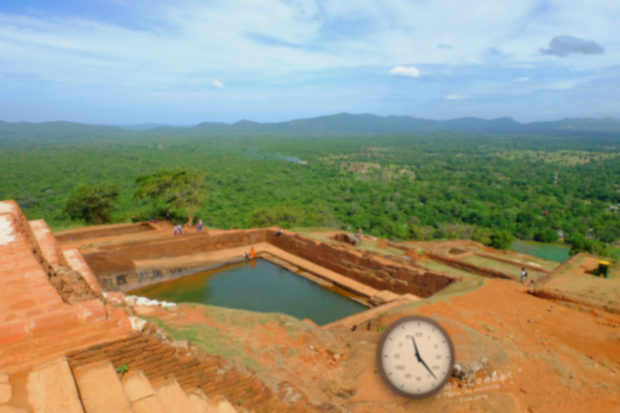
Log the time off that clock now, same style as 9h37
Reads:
11h23
